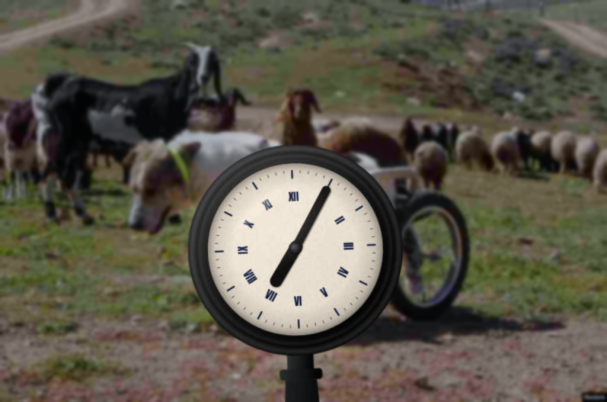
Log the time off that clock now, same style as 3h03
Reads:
7h05
